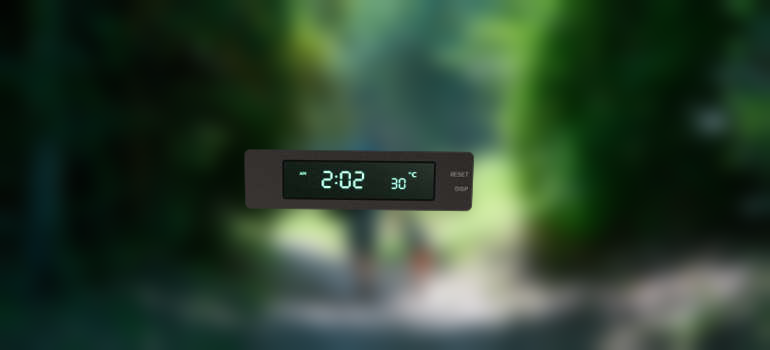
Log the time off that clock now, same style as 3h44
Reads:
2h02
